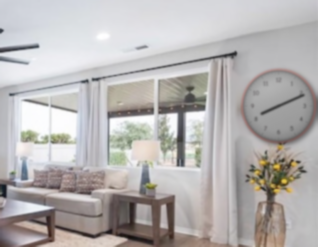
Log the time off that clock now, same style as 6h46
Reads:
8h11
